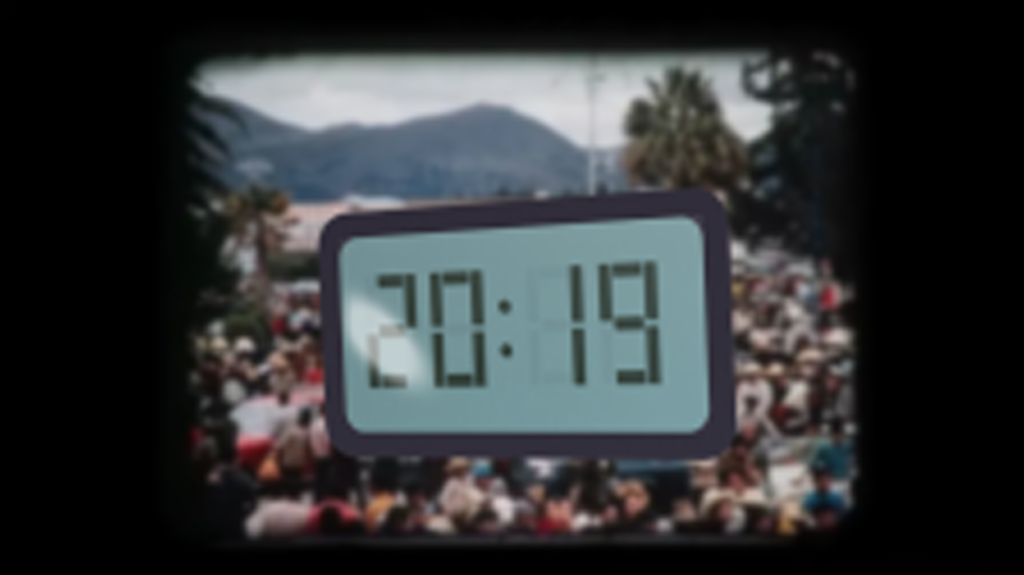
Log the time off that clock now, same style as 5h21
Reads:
20h19
